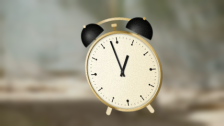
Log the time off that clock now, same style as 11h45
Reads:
12h58
